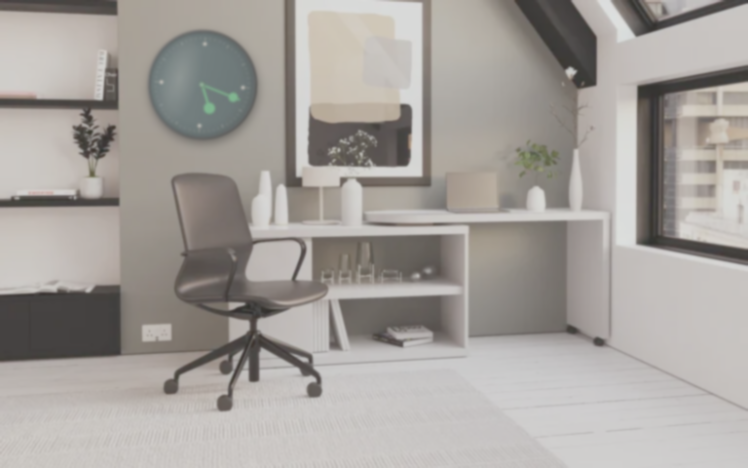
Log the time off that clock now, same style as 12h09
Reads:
5h18
